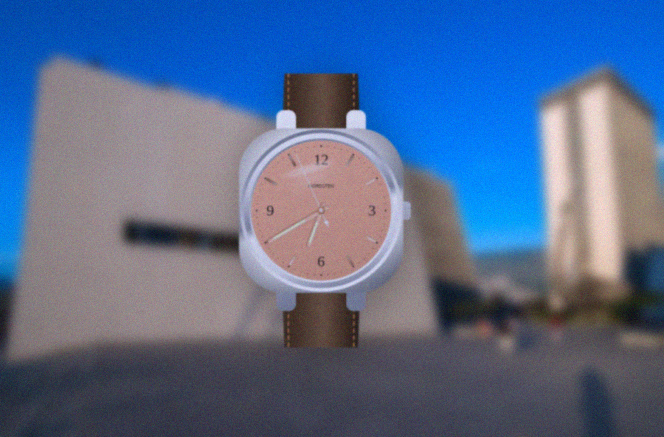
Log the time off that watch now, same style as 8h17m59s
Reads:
6h39m56s
